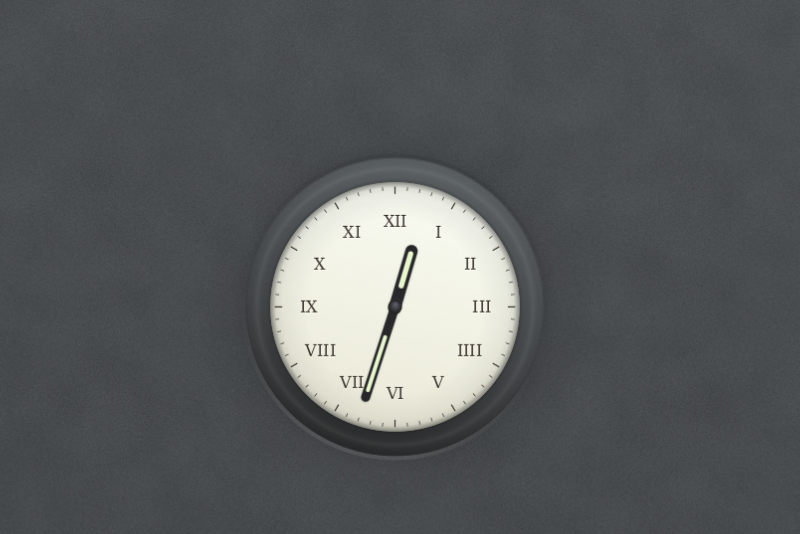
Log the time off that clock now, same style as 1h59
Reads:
12h33
